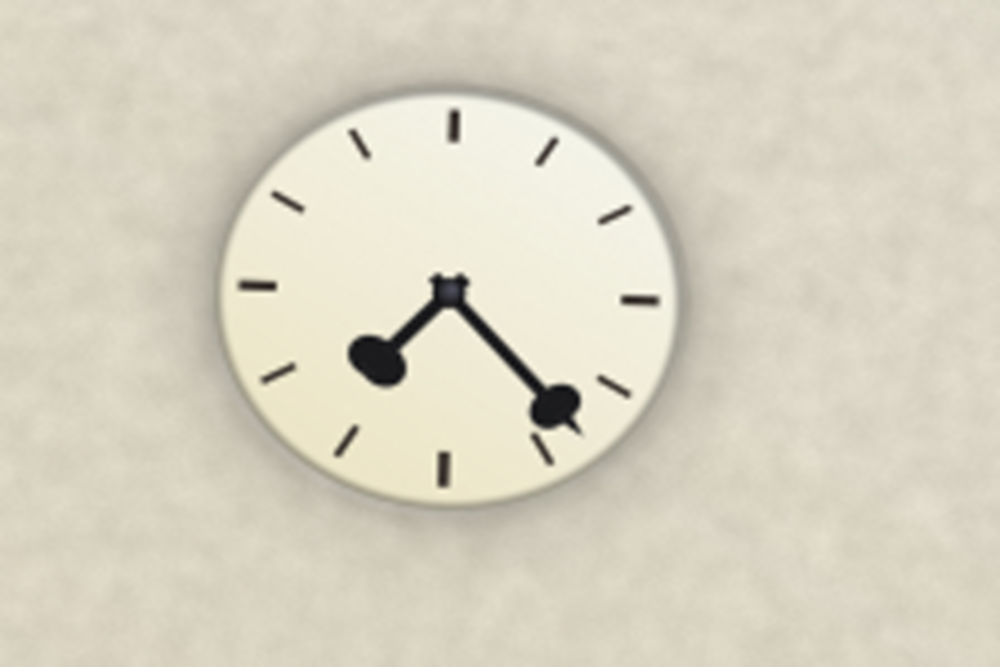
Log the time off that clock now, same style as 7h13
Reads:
7h23
